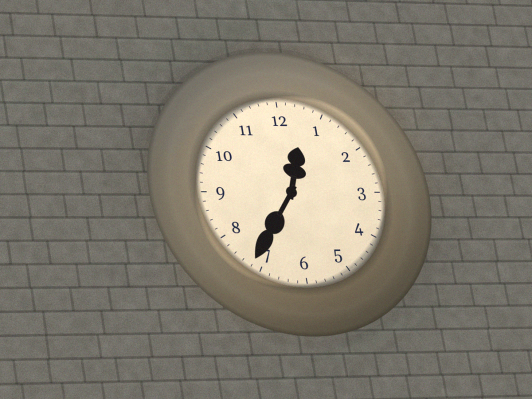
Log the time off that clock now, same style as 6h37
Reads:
12h36
